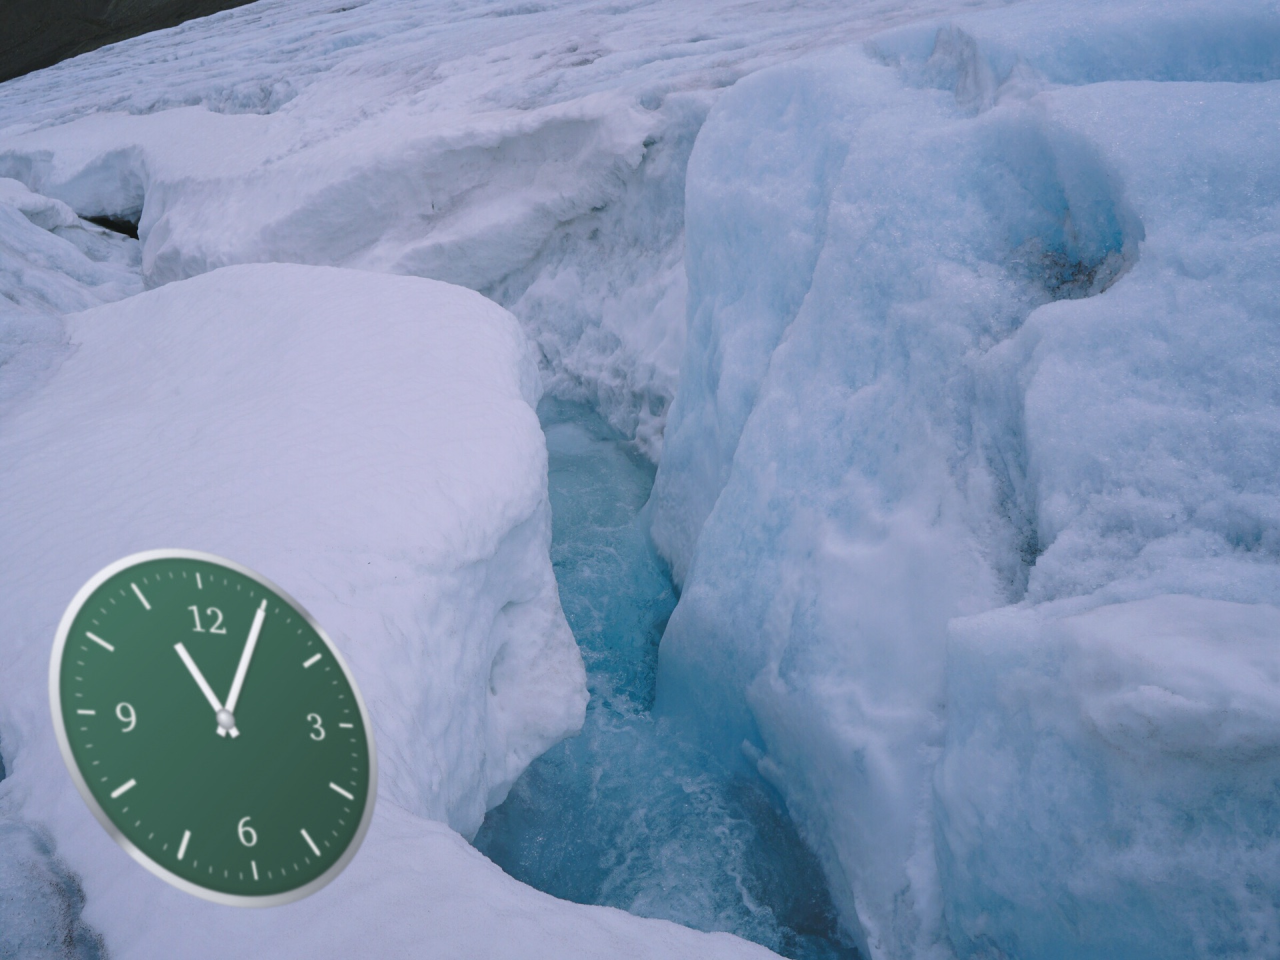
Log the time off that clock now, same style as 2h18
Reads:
11h05
